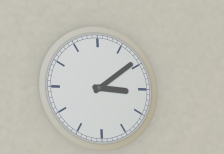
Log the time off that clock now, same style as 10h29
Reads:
3h09
